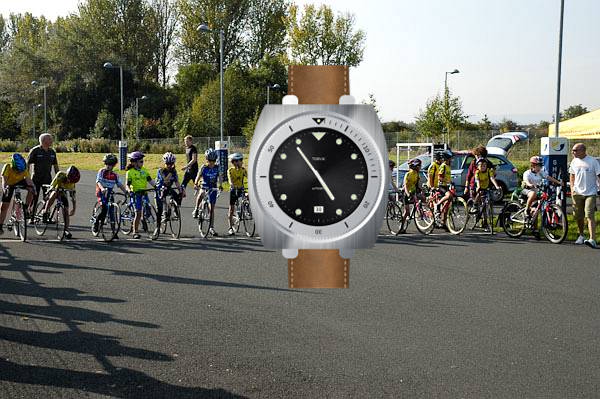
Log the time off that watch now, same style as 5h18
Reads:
4h54
